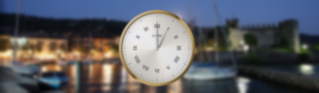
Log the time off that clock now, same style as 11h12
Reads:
1h00
